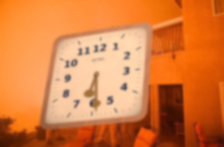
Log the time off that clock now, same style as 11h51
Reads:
6h29
